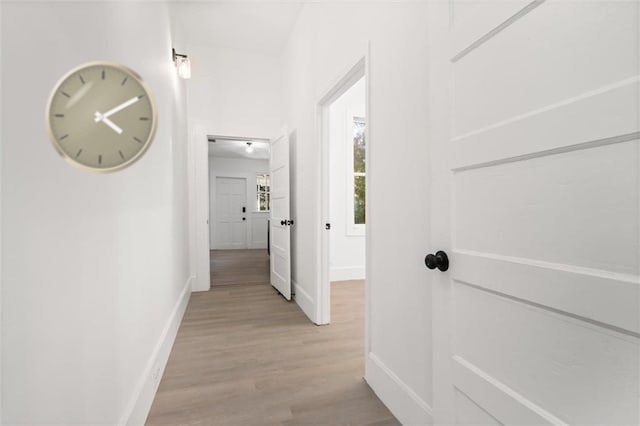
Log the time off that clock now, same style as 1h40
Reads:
4h10
